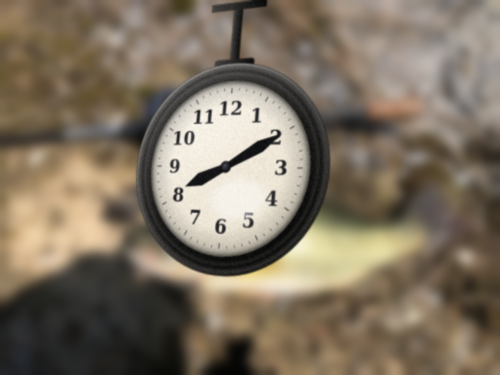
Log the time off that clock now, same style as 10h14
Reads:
8h10
